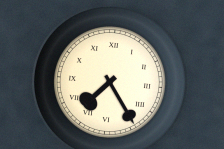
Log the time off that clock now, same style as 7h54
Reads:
7h24
